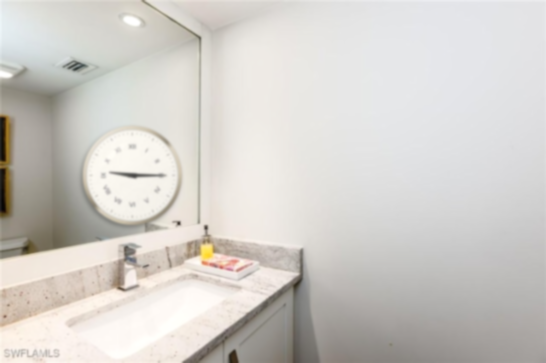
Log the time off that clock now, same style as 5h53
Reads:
9h15
